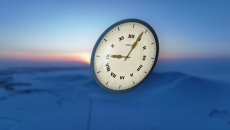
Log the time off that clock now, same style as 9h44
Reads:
9h04
